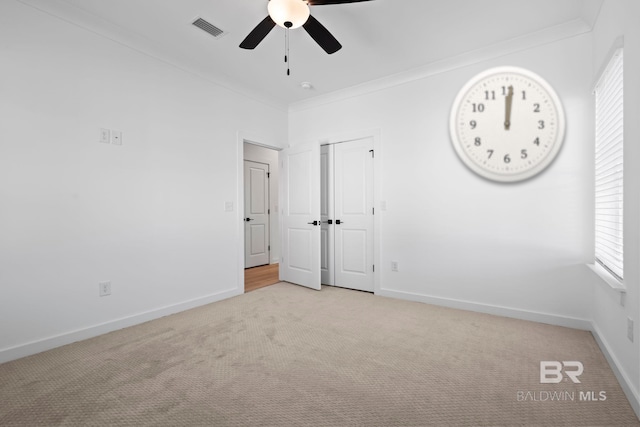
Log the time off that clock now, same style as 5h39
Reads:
12h01
